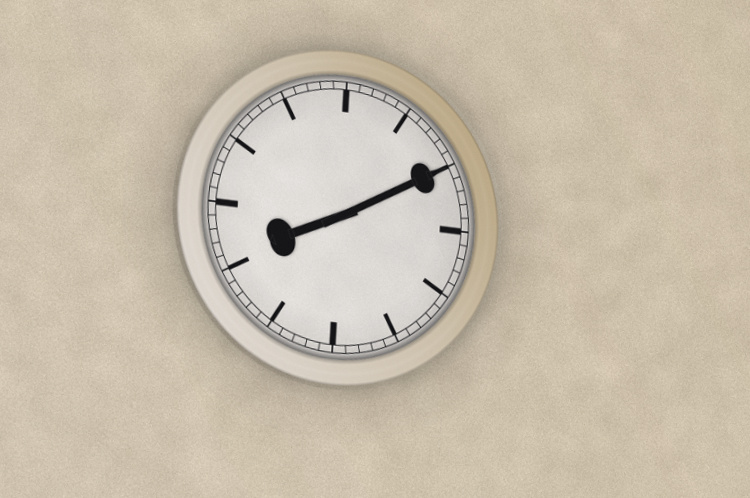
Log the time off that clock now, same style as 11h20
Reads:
8h10
